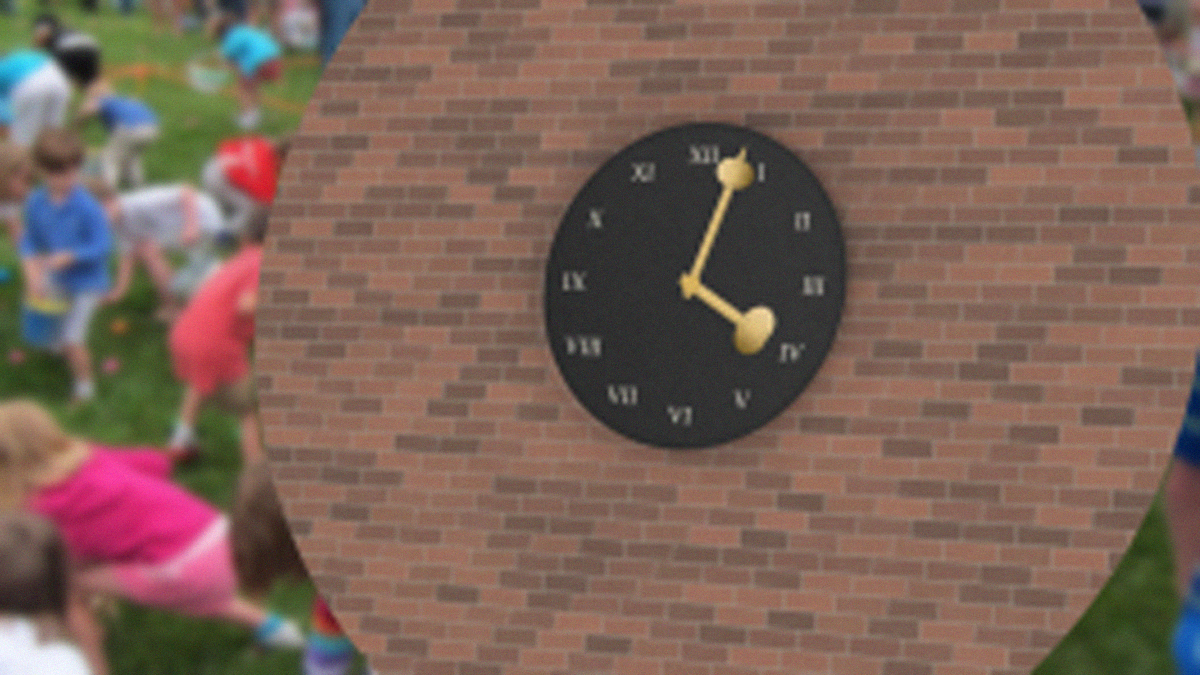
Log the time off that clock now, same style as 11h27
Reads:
4h03
